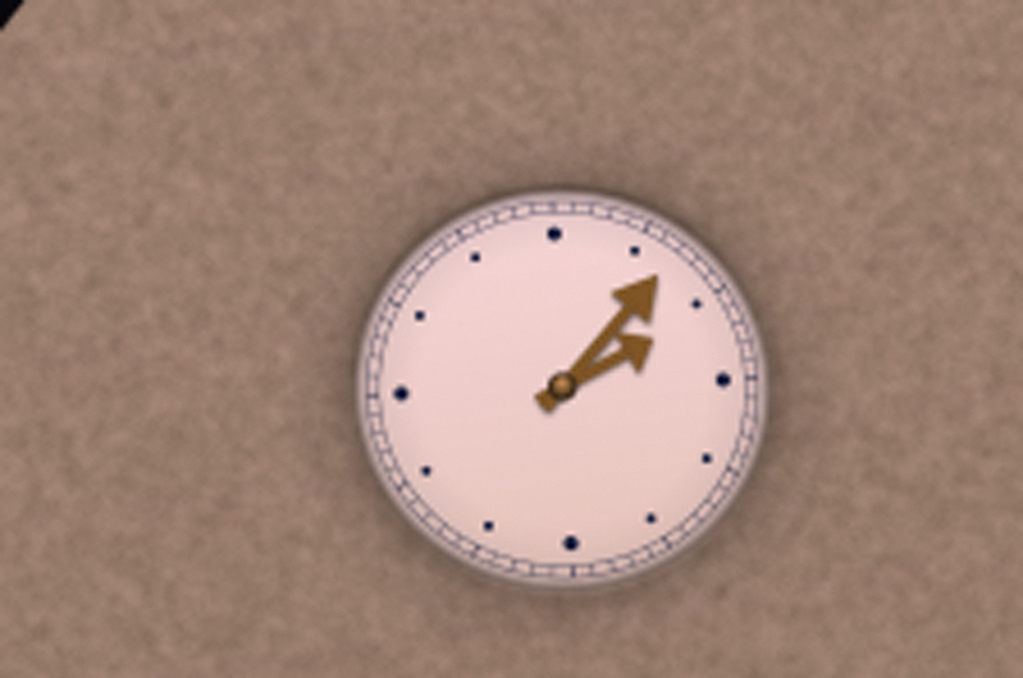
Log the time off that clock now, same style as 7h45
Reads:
2h07
